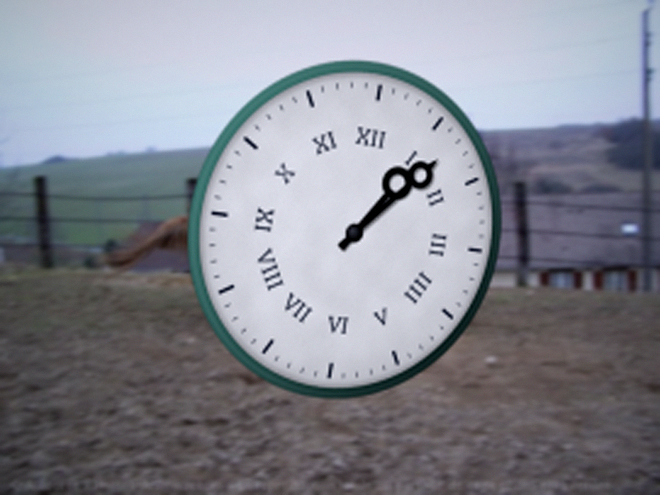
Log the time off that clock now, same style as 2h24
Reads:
1h07
